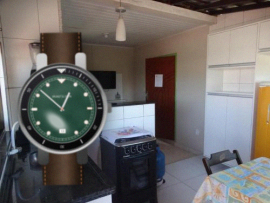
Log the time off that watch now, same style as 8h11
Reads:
12h52
